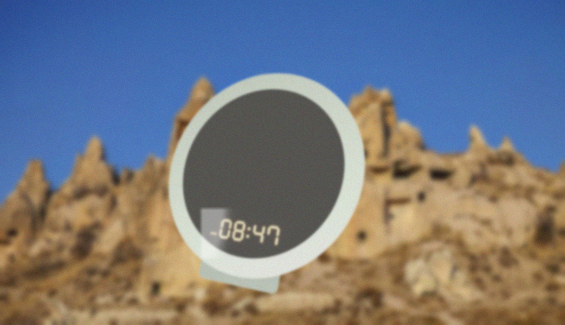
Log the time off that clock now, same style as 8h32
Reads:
8h47
